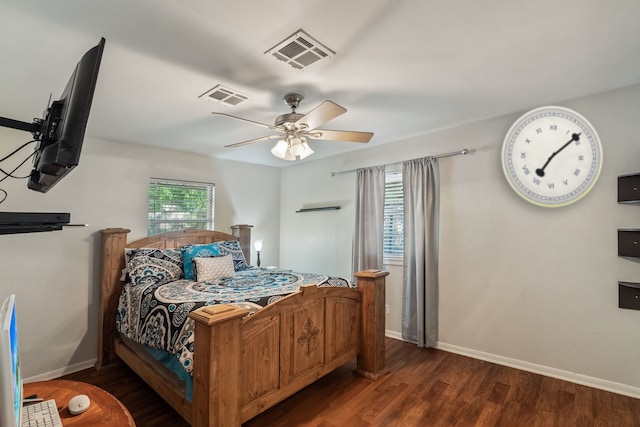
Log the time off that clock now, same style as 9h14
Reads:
7h08
